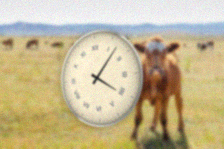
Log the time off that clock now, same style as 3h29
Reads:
4h07
